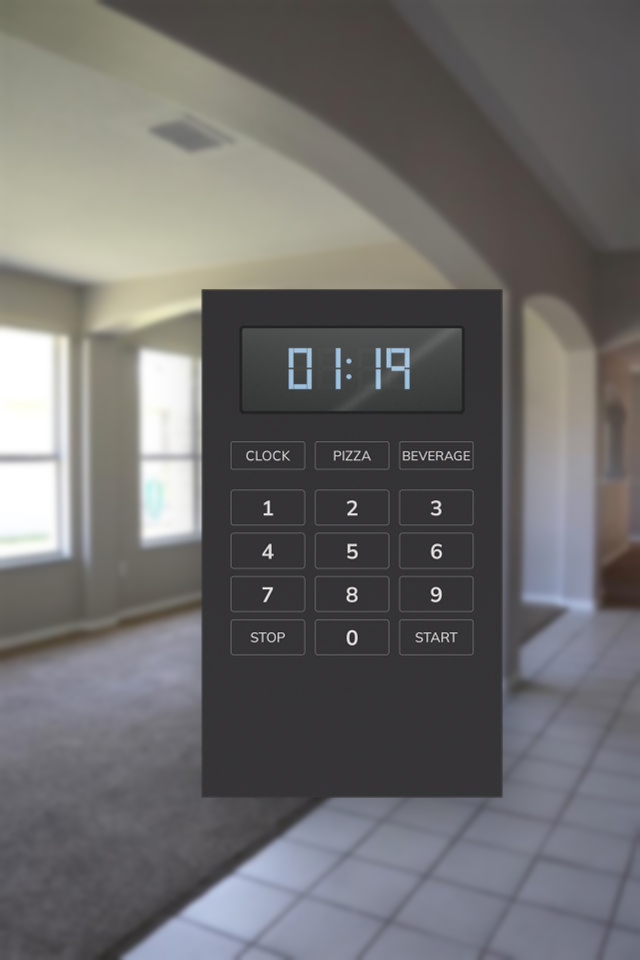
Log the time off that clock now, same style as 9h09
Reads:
1h19
